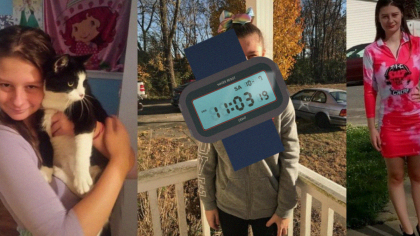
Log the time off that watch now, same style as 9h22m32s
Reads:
11h03m19s
